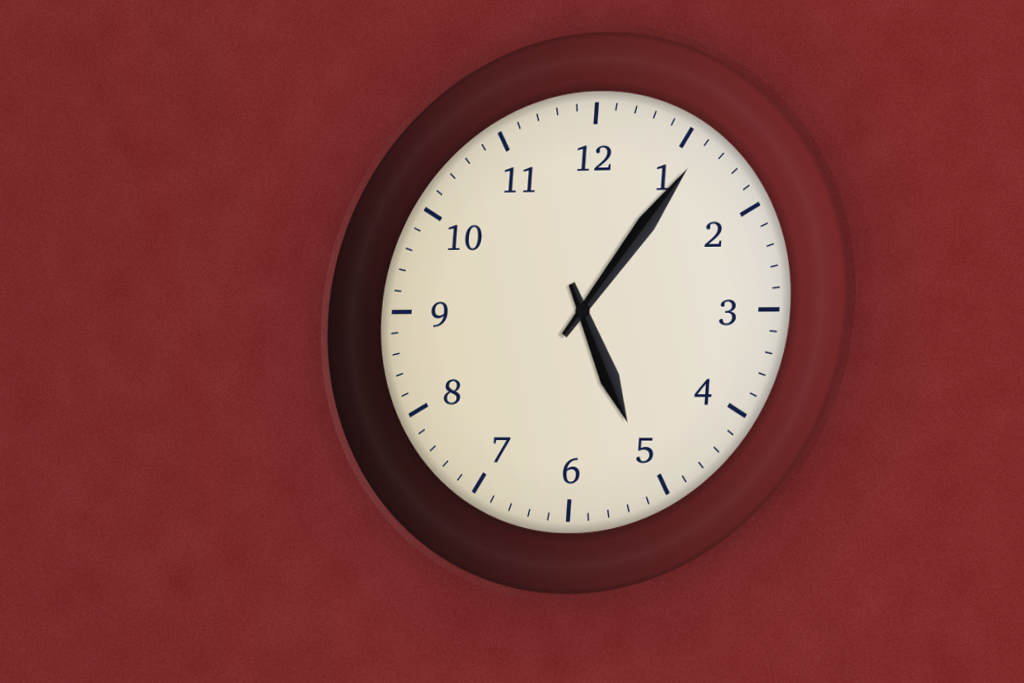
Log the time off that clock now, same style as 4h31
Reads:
5h06
